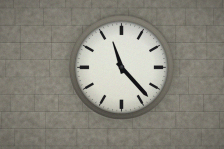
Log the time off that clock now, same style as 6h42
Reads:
11h23
